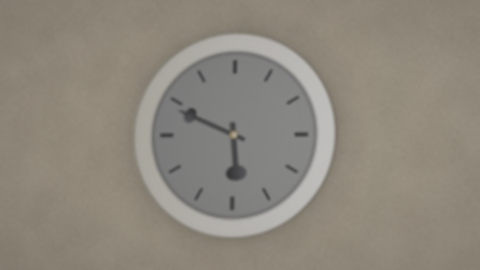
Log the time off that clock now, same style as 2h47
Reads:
5h49
